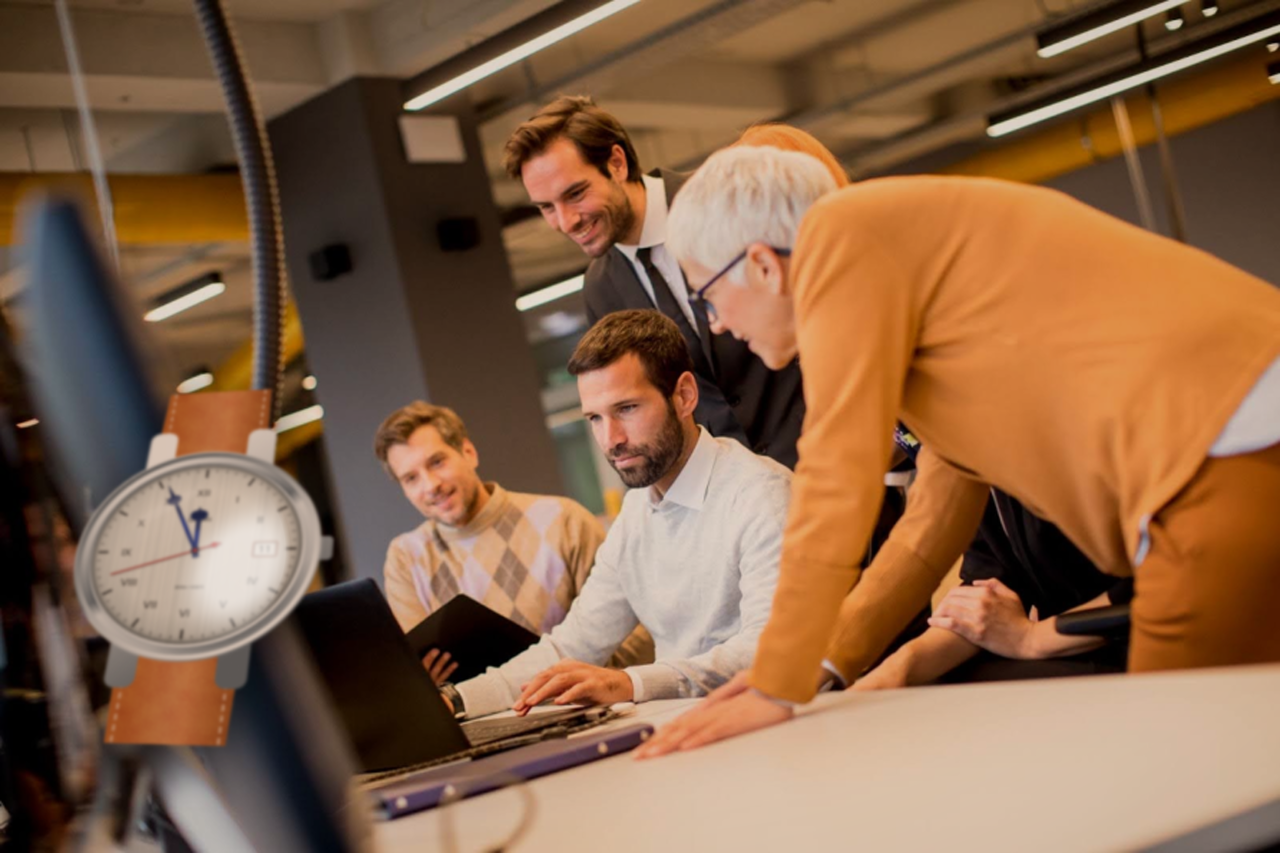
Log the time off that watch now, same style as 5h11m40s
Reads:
11h55m42s
